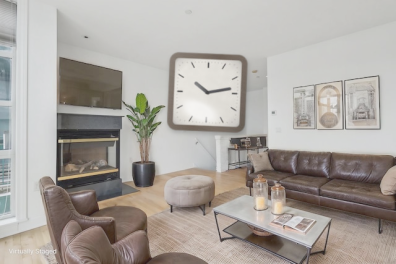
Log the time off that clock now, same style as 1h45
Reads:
10h13
